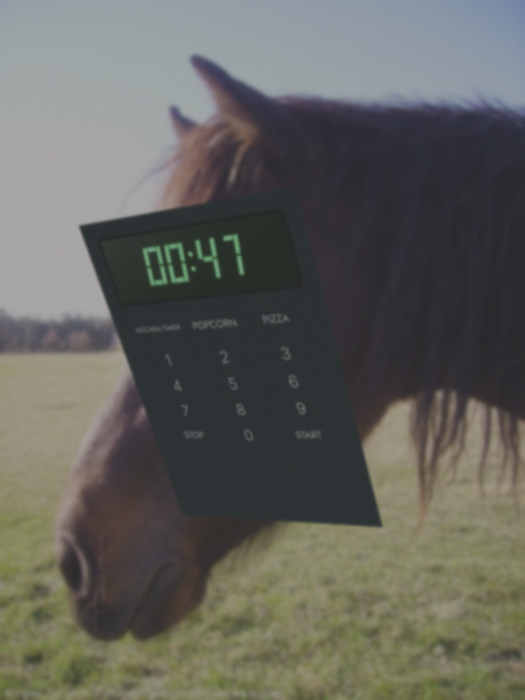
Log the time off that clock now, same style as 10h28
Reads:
0h47
